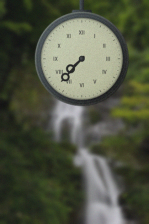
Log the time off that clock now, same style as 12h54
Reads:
7h37
